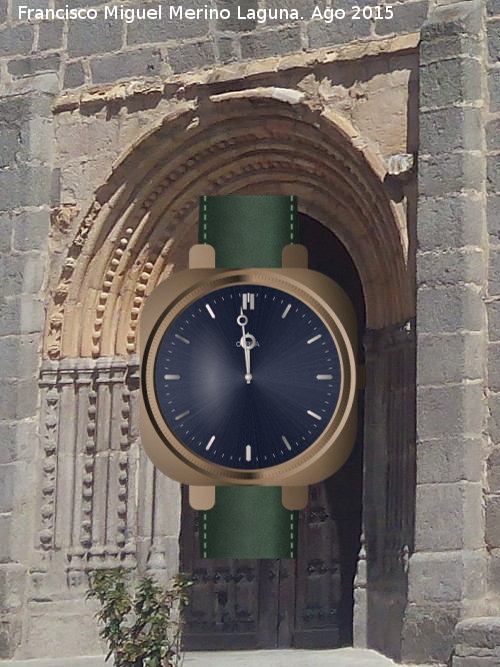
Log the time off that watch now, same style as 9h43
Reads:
11h59
